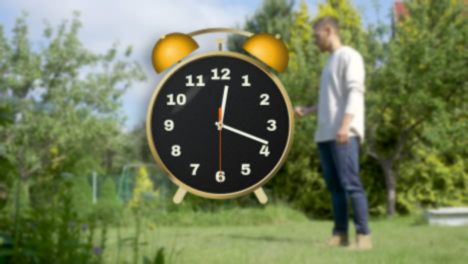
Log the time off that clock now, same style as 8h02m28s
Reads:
12h18m30s
